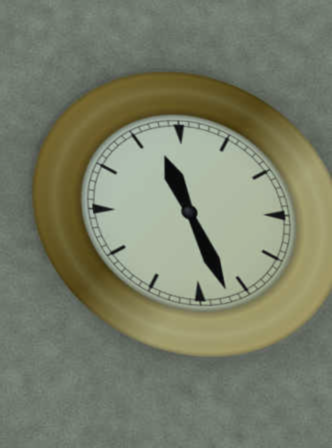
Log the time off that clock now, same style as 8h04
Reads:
11h27
